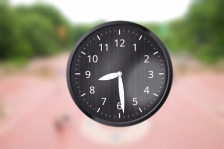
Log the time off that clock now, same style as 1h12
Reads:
8h29
